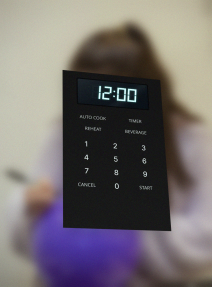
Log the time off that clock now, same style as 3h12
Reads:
12h00
